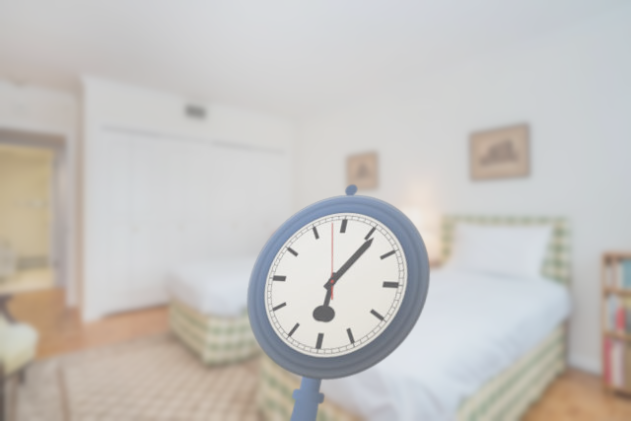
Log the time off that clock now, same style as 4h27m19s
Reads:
6h05m58s
